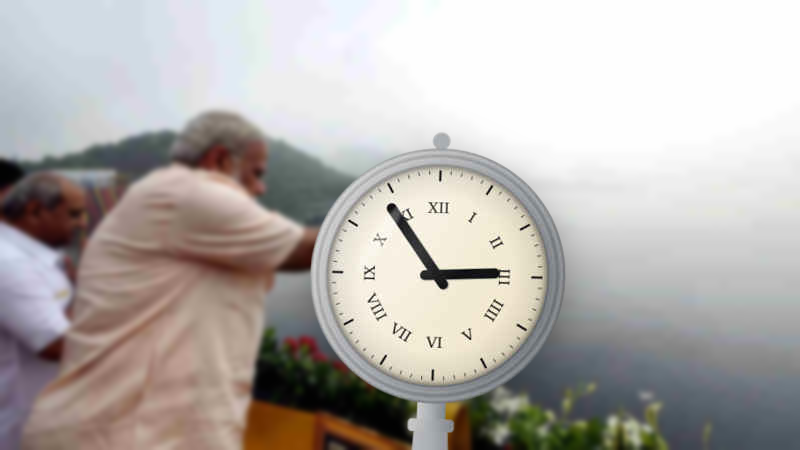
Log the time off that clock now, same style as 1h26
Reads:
2h54
